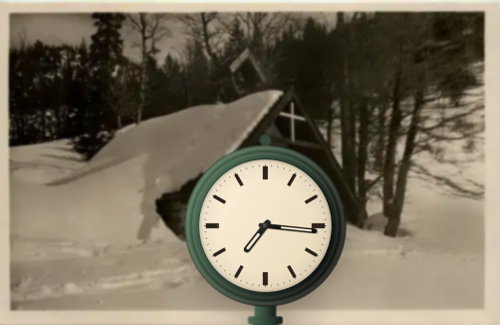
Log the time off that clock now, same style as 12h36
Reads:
7h16
